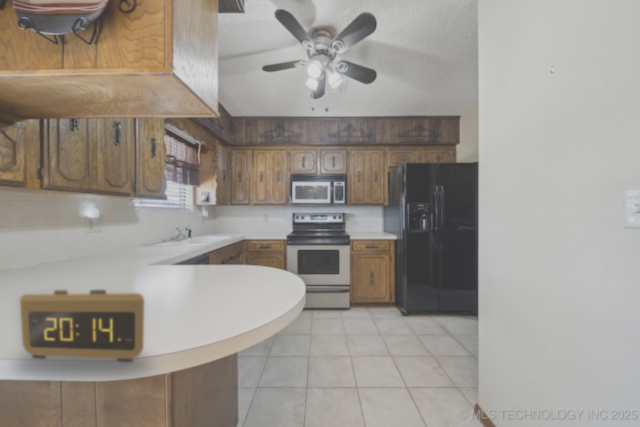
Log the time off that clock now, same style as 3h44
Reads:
20h14
